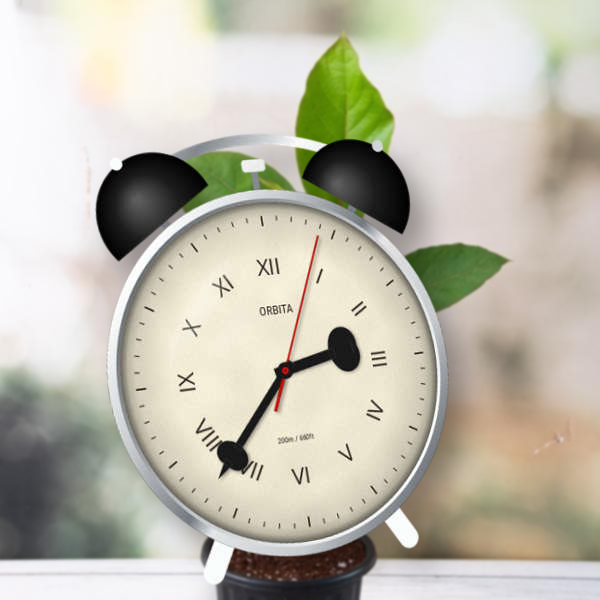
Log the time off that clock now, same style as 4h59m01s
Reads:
2h37m04s
